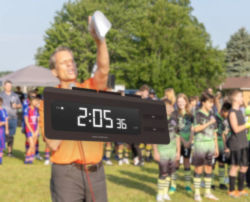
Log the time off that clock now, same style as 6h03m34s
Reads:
2h05m36s
